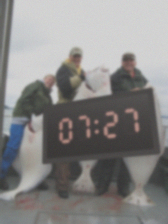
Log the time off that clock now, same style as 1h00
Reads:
7h27
